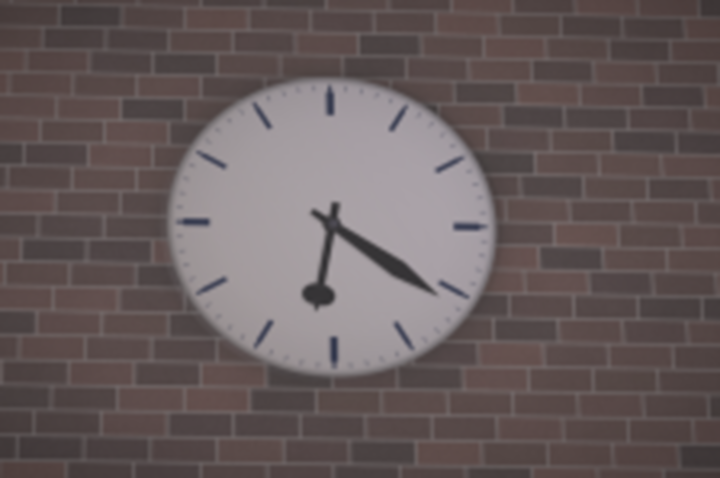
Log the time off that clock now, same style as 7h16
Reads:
6h21
